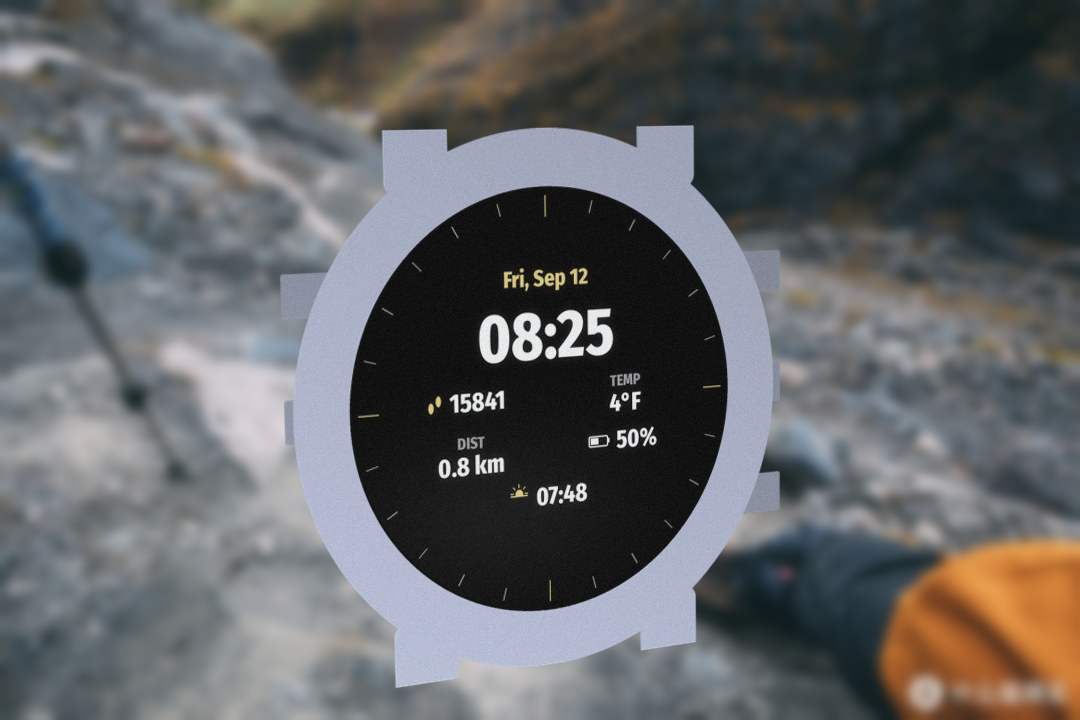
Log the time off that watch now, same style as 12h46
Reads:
8h25
